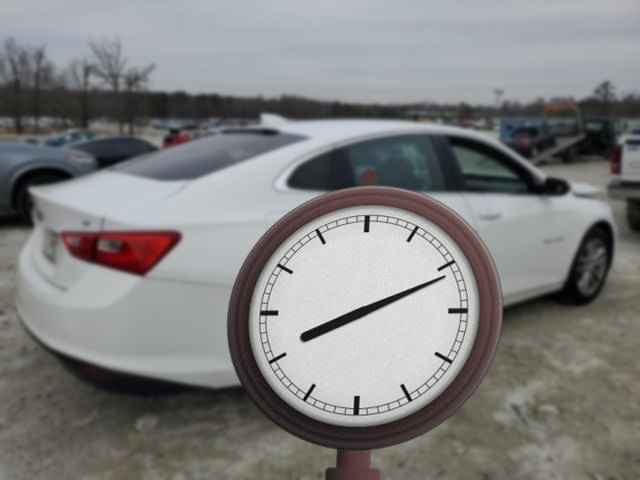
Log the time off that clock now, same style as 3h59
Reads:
8h11
